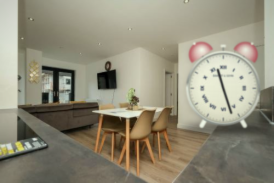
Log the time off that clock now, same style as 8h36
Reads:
11h27
